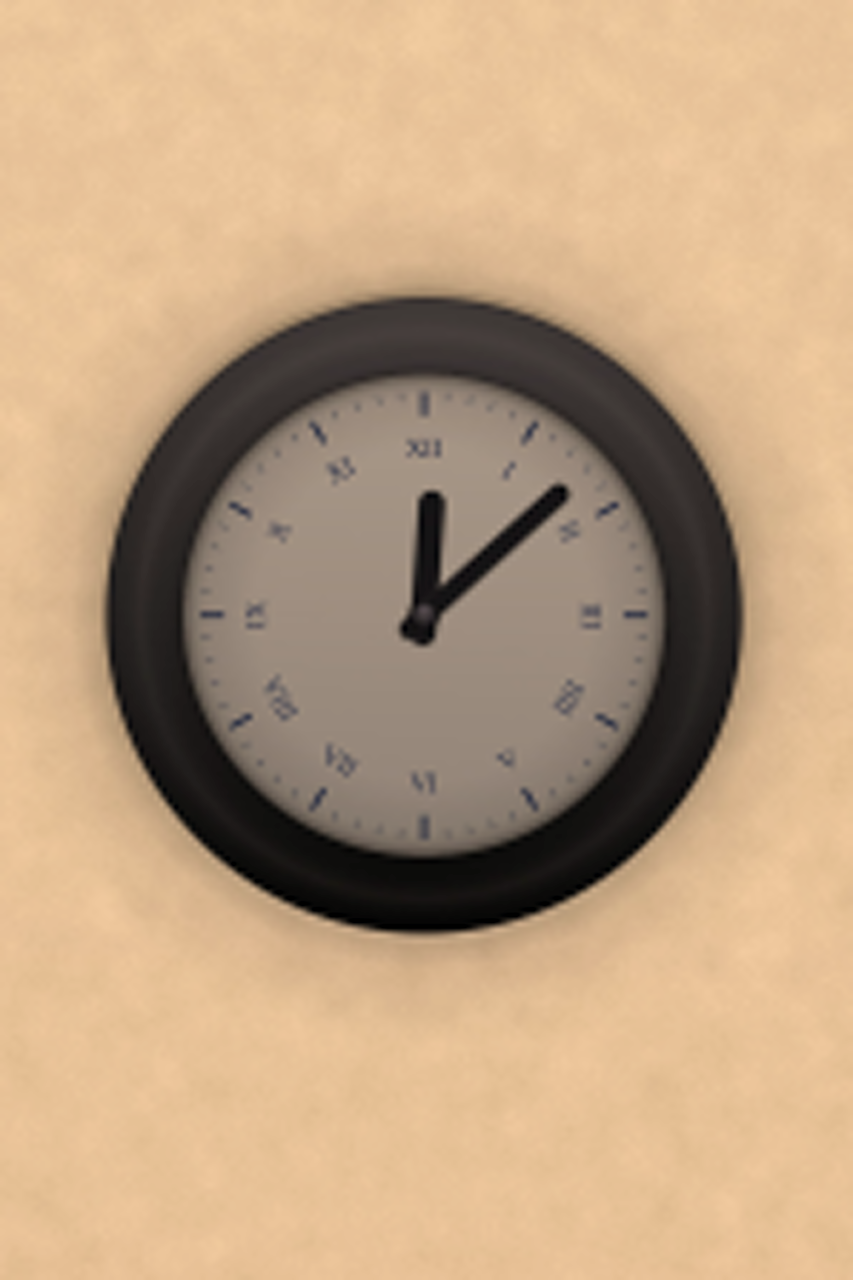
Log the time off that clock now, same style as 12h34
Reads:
12h08
